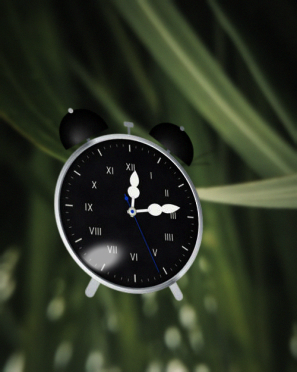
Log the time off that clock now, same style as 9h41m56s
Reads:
12h13m26s
